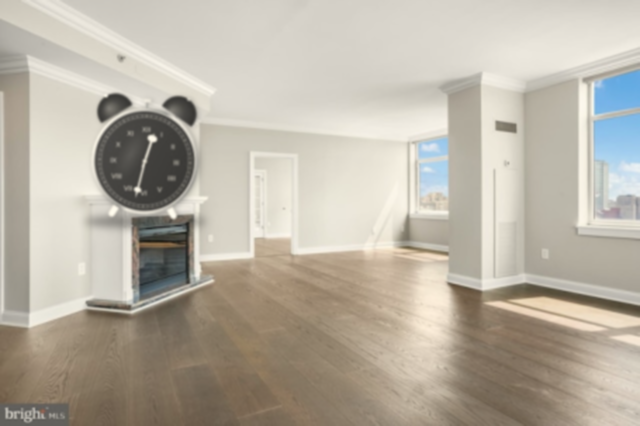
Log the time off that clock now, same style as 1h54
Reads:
12h32
